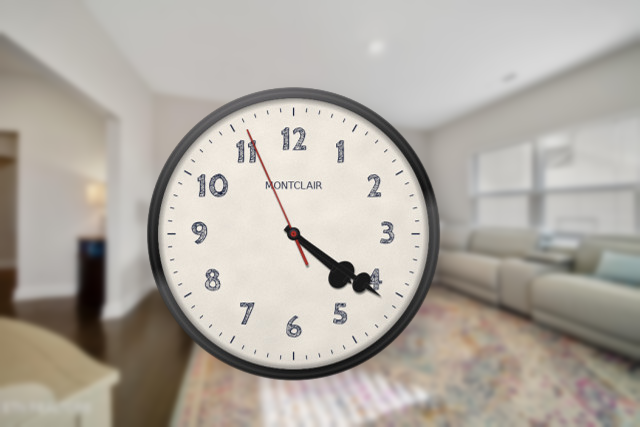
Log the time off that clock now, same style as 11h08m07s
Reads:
4h20m56s
